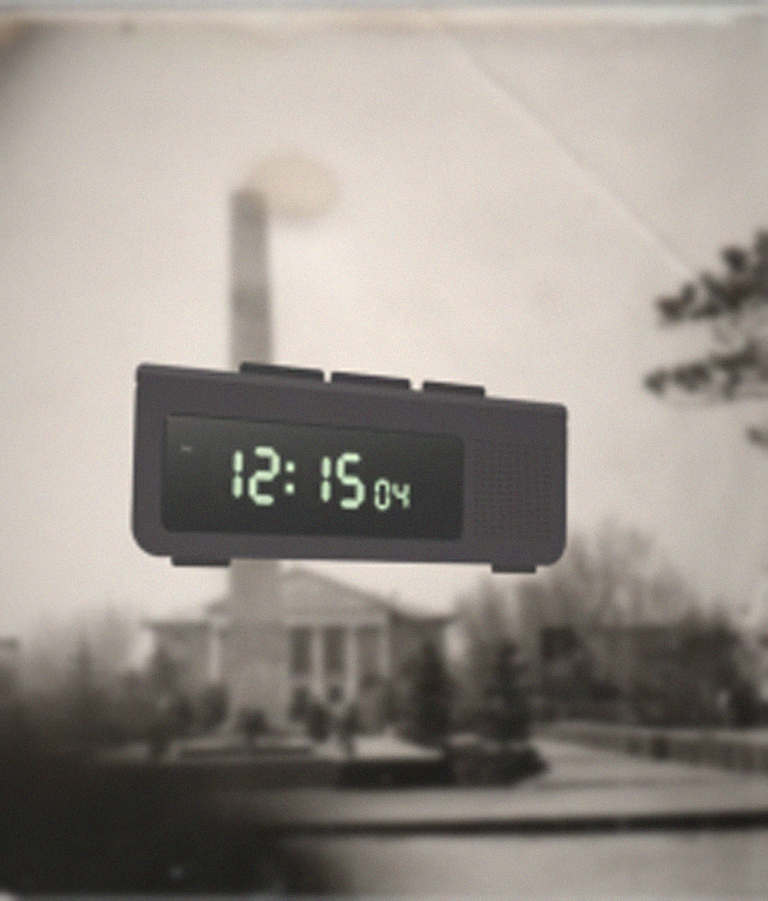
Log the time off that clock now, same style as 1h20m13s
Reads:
12h15m04s
